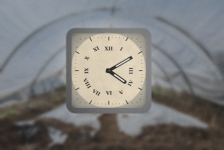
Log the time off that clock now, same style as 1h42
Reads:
4h10
